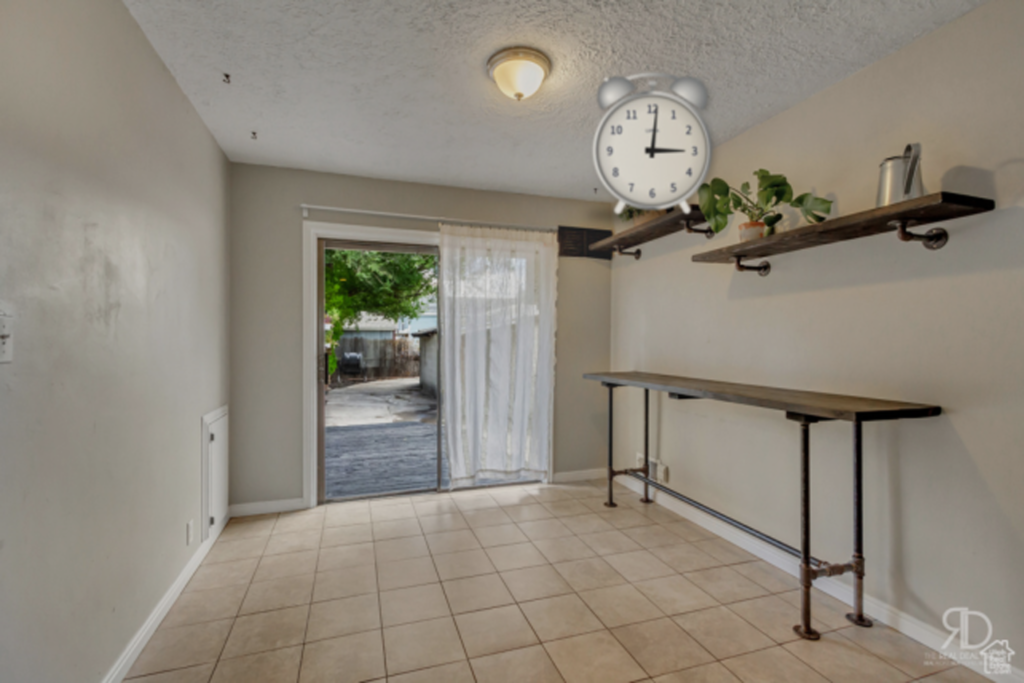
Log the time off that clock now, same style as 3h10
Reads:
3h01
